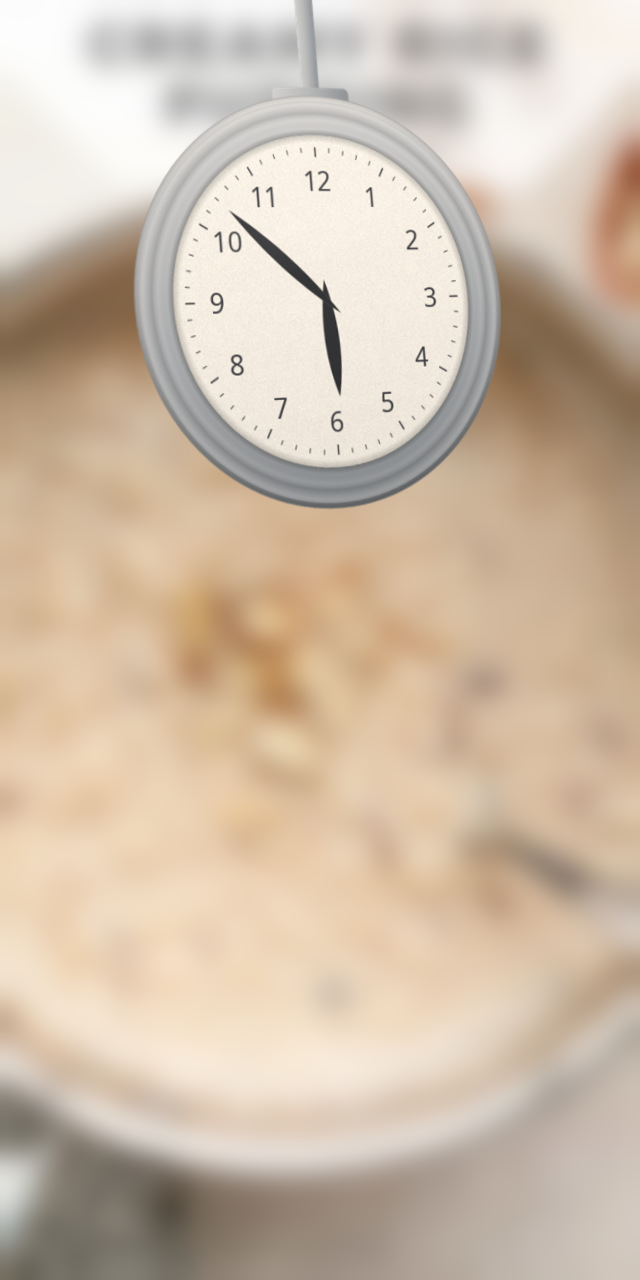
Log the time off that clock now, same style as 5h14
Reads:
5h52
